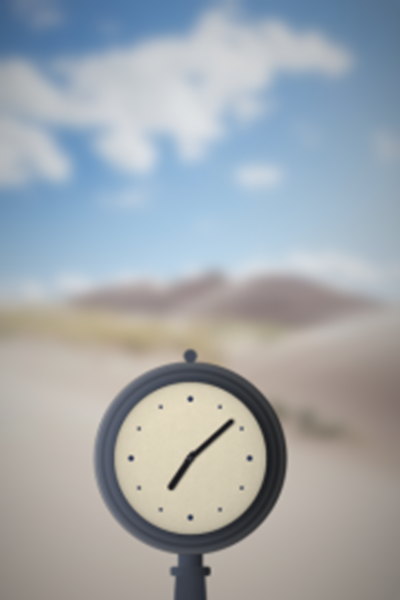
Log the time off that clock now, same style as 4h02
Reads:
7h08
